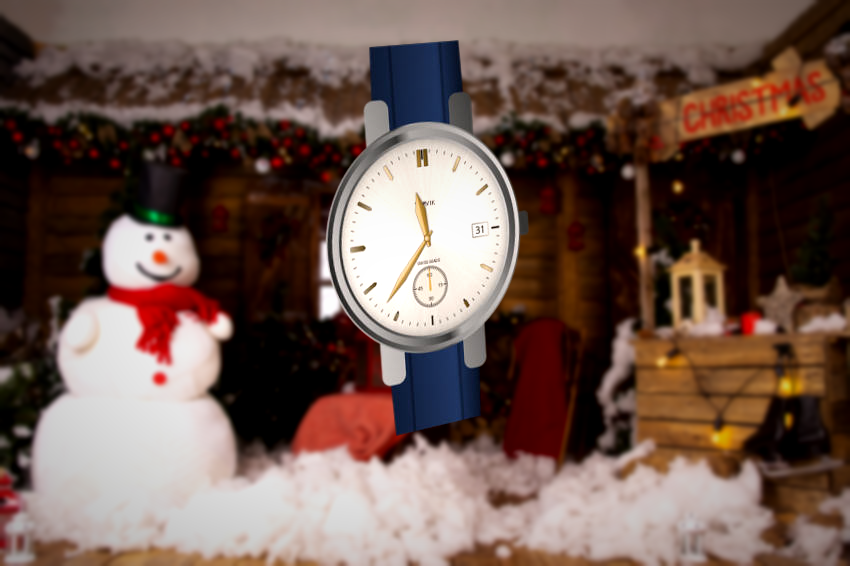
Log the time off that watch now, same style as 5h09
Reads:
11h37
